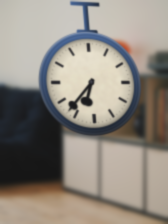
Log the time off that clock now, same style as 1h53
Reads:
6h37
